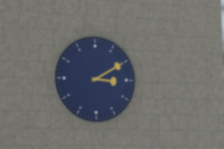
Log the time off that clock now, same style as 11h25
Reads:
3h10
